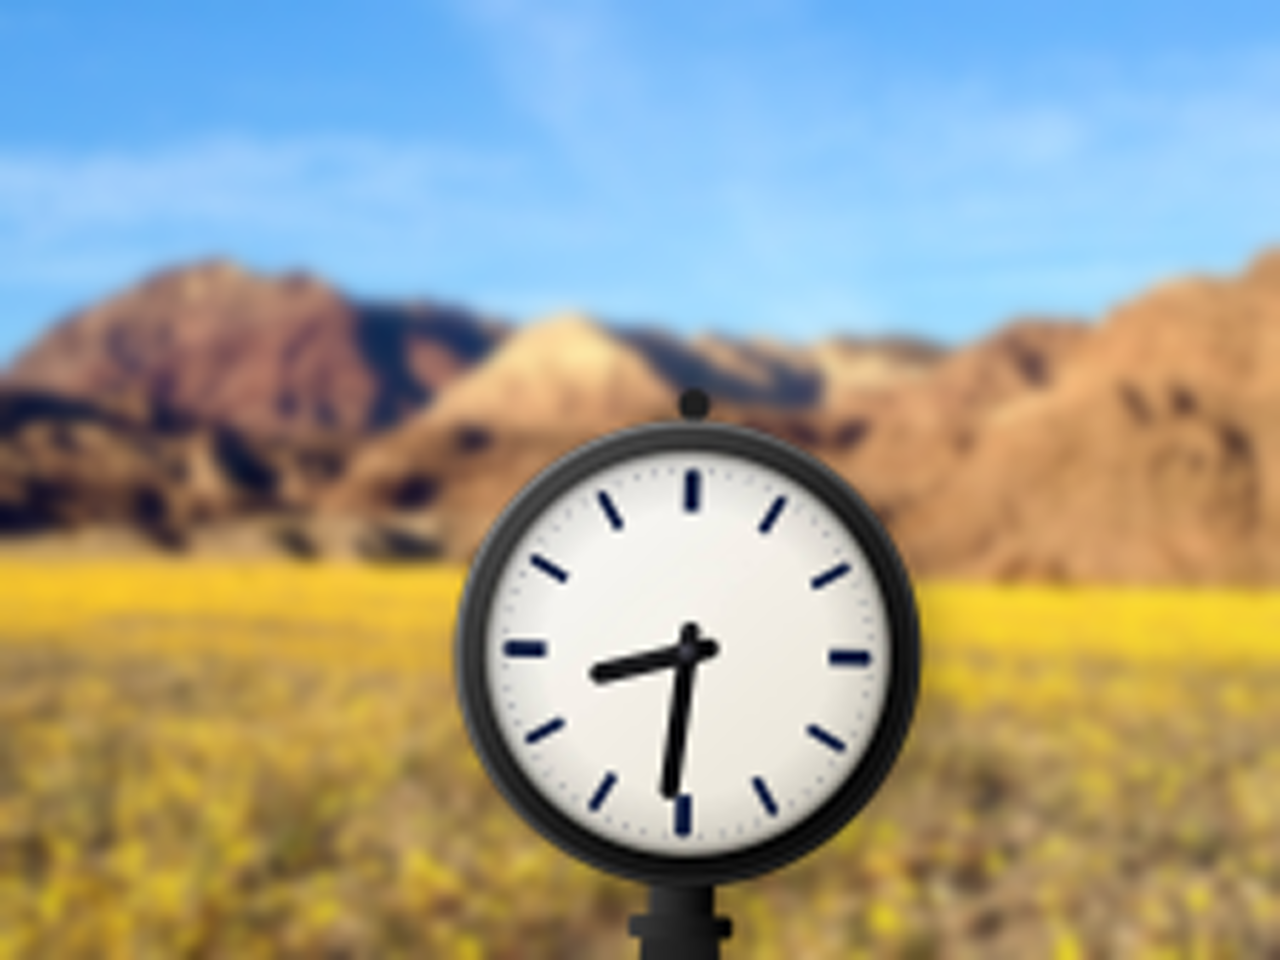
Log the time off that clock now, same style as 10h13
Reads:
8h31
